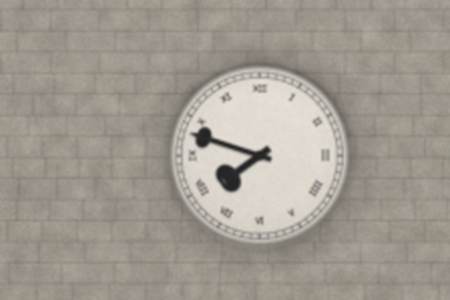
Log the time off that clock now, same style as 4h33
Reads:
7h48
